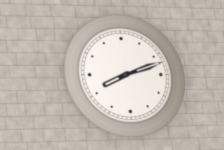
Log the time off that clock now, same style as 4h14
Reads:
8h12
